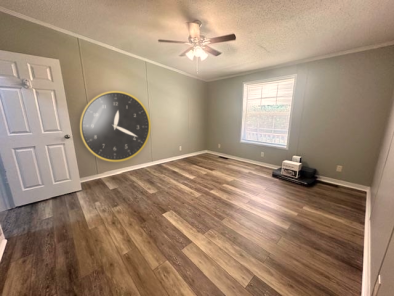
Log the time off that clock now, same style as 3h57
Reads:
12h19
